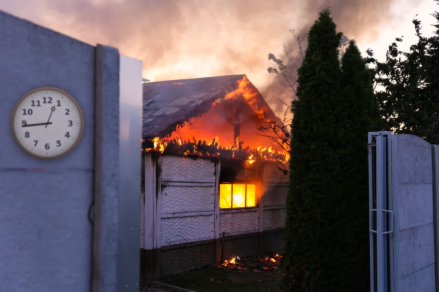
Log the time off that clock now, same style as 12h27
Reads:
12h44
